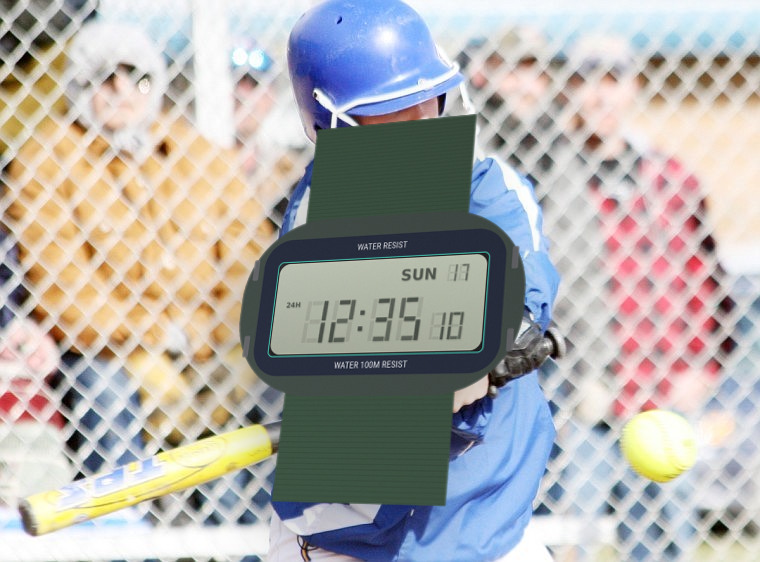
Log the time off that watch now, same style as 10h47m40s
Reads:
12h35m10s
